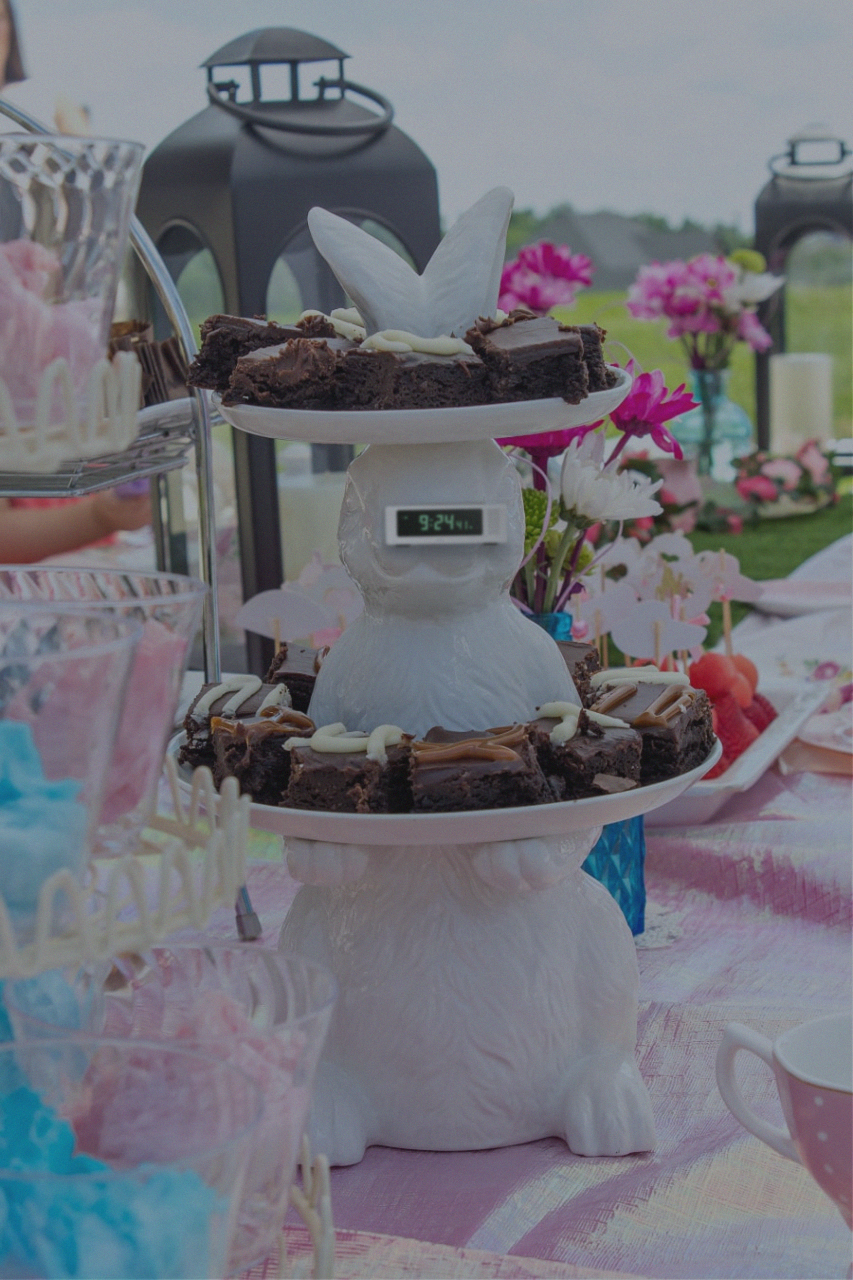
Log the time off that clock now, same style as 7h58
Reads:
9h24
